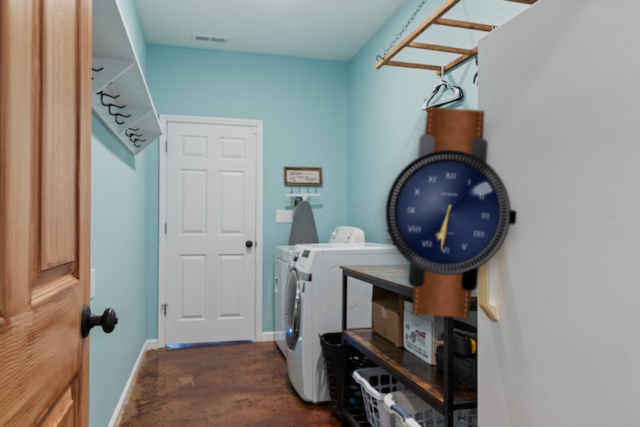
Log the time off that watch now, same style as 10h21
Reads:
6h31
